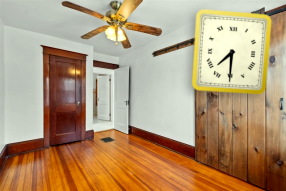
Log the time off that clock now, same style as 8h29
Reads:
7h30
